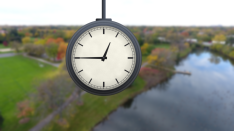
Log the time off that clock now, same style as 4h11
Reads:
12h45
